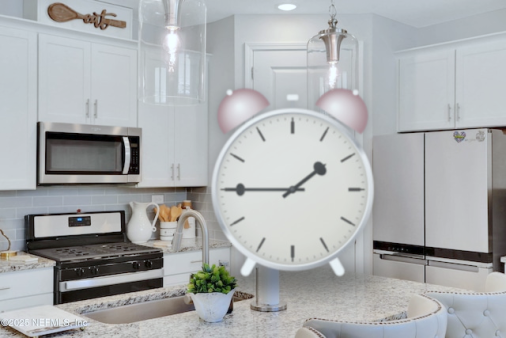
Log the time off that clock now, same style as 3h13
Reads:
1h45
